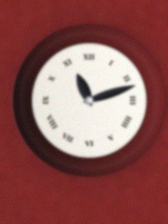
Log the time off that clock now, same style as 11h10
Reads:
11h12
